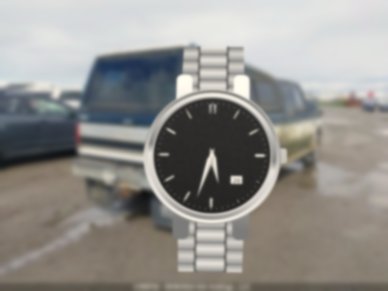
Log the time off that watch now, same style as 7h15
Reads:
5h33
